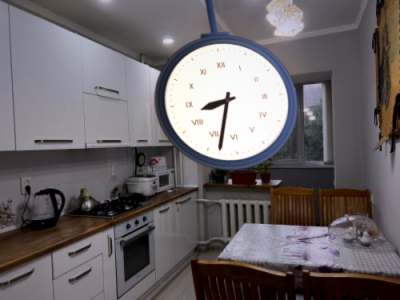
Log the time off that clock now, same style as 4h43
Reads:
8h33
